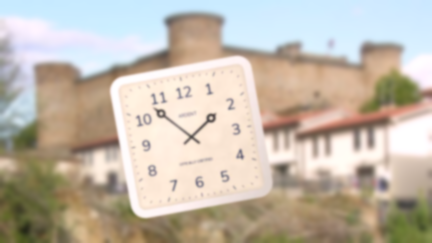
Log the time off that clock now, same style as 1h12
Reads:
1h53
